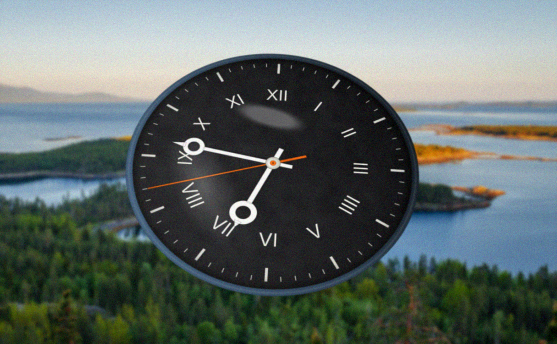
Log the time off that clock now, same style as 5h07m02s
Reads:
6h46m42s
